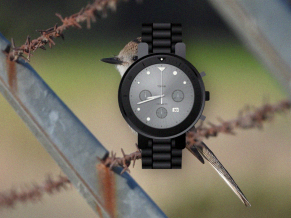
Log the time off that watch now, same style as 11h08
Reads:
8h42
